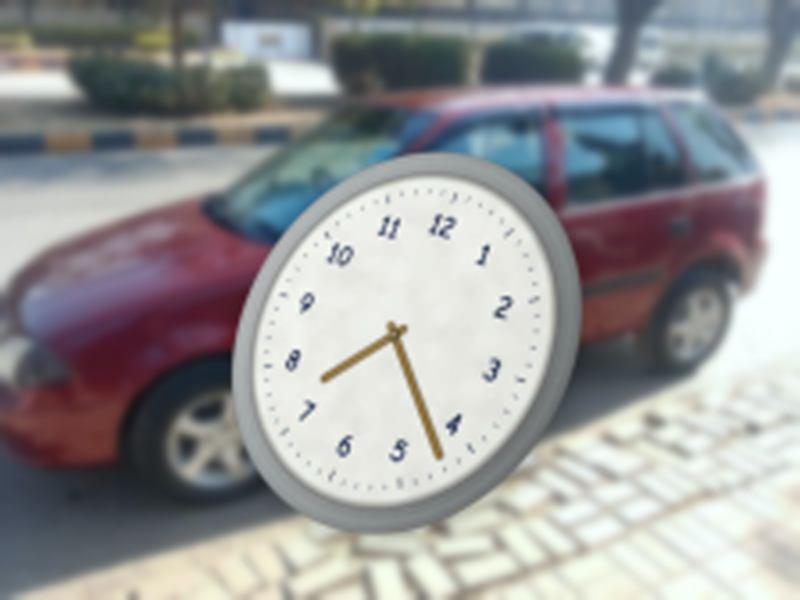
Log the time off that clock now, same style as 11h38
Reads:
7h22
